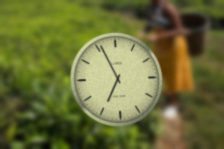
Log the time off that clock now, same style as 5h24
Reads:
6h56
